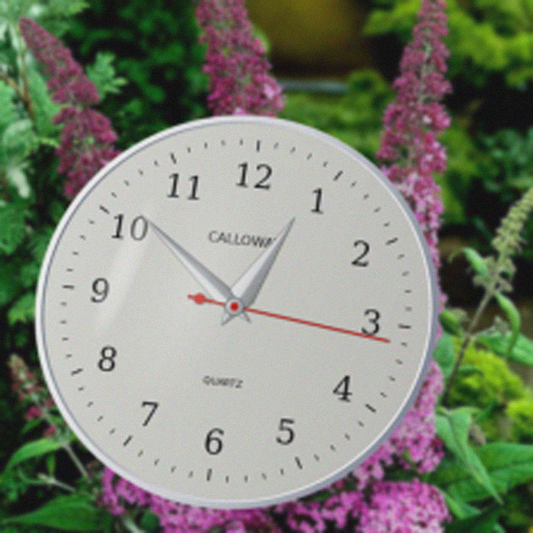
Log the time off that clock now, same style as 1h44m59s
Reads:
12h51m16s
